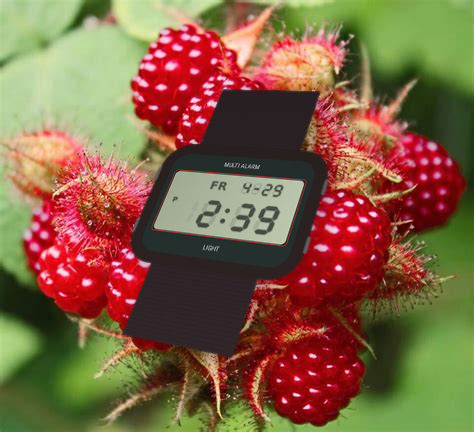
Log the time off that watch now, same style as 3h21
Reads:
2h39
